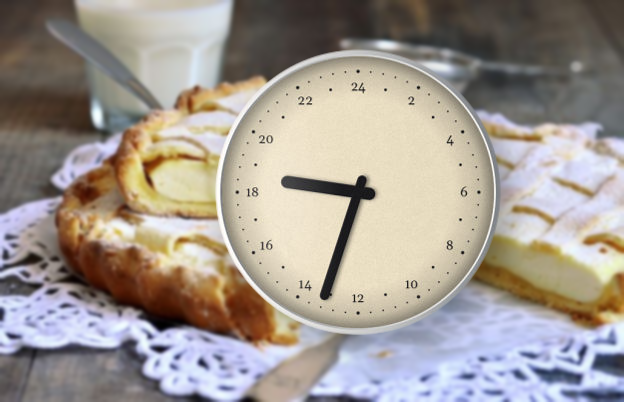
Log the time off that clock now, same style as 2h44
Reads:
18h33
